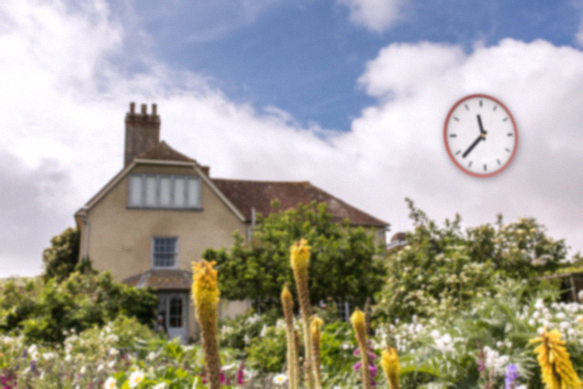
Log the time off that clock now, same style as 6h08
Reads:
11h38
